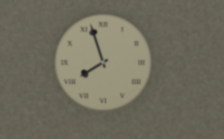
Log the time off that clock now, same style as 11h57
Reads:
7h57
